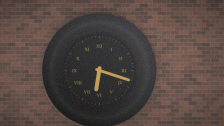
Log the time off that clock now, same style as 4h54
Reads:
6h18
